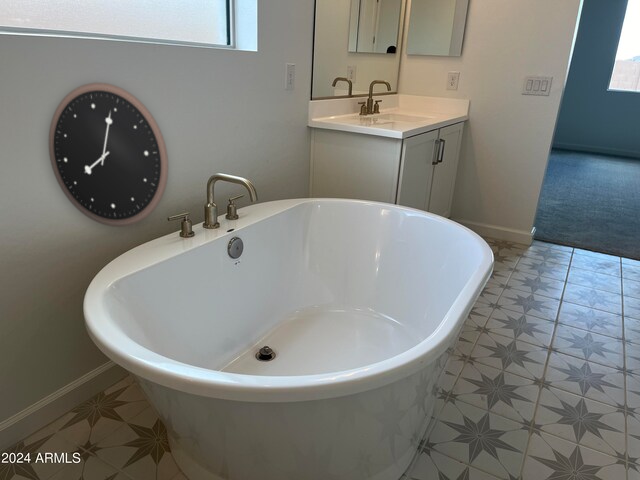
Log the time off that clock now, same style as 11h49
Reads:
8h04
